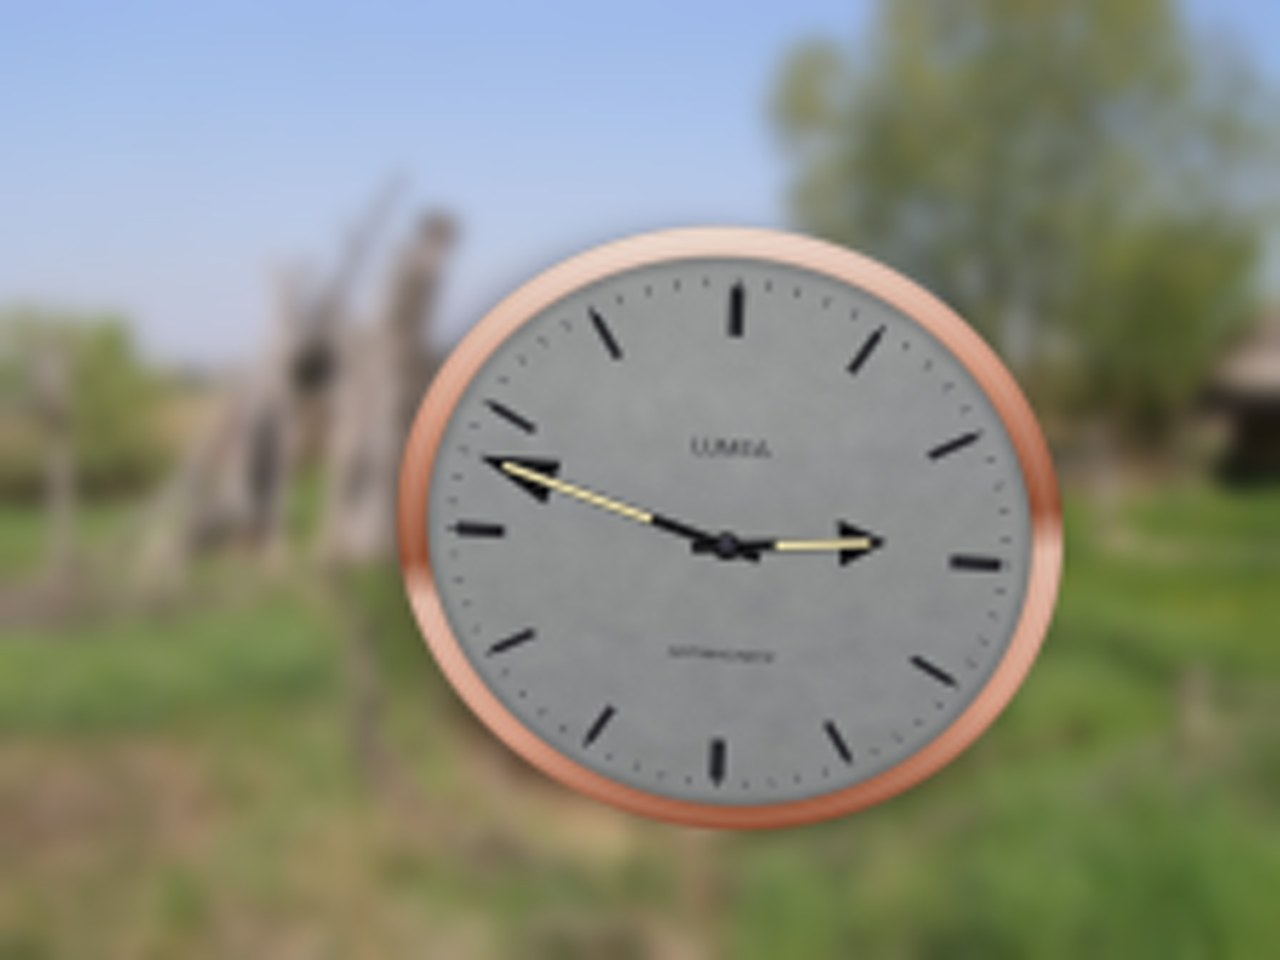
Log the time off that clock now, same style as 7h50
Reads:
2h48
